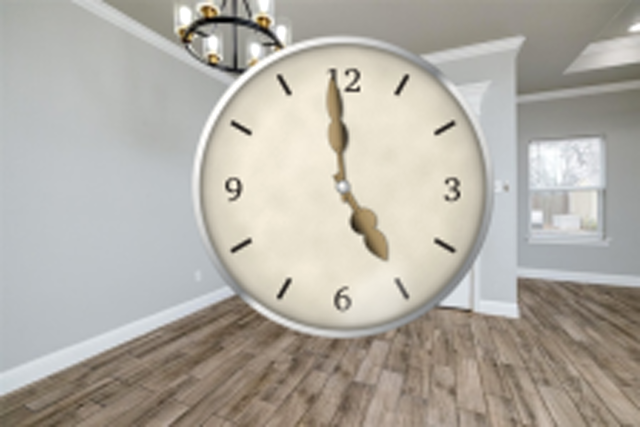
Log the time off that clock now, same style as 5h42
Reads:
4h59
